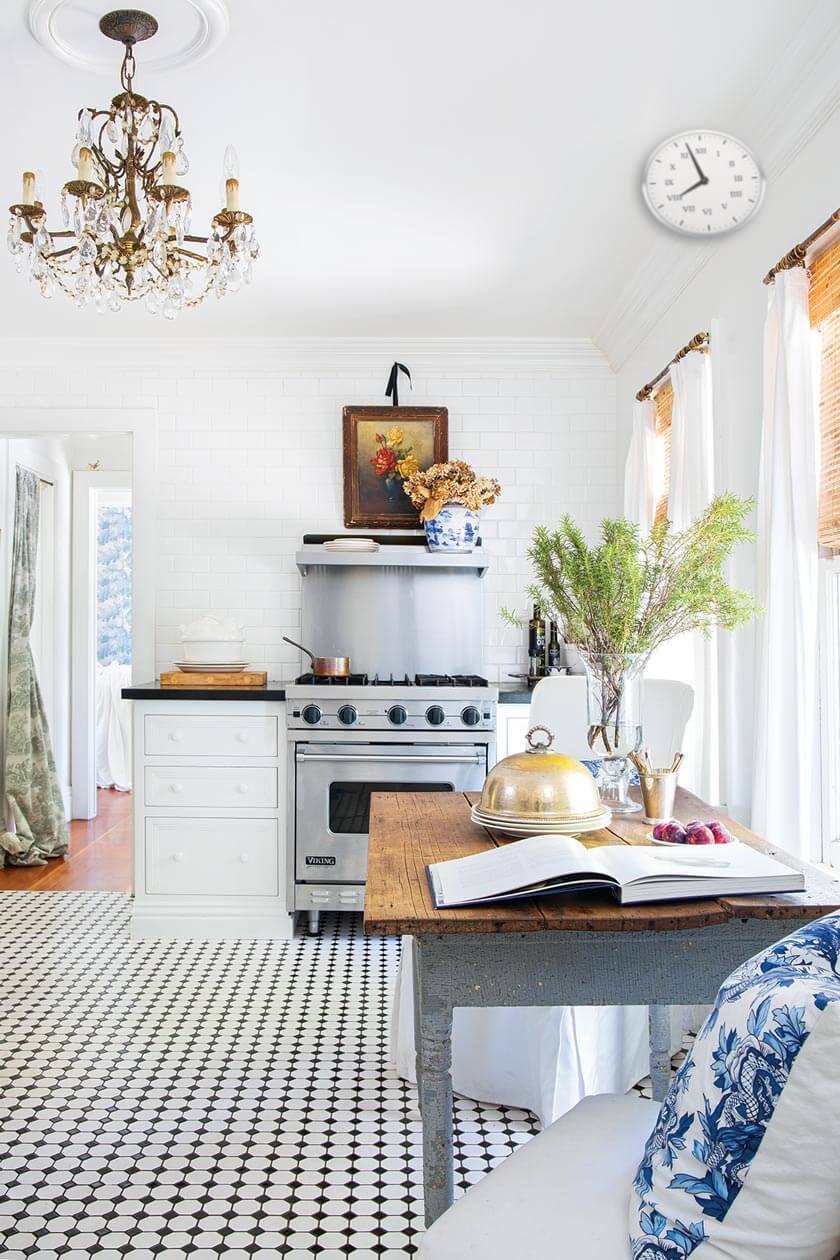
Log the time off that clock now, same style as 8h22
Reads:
7h57
